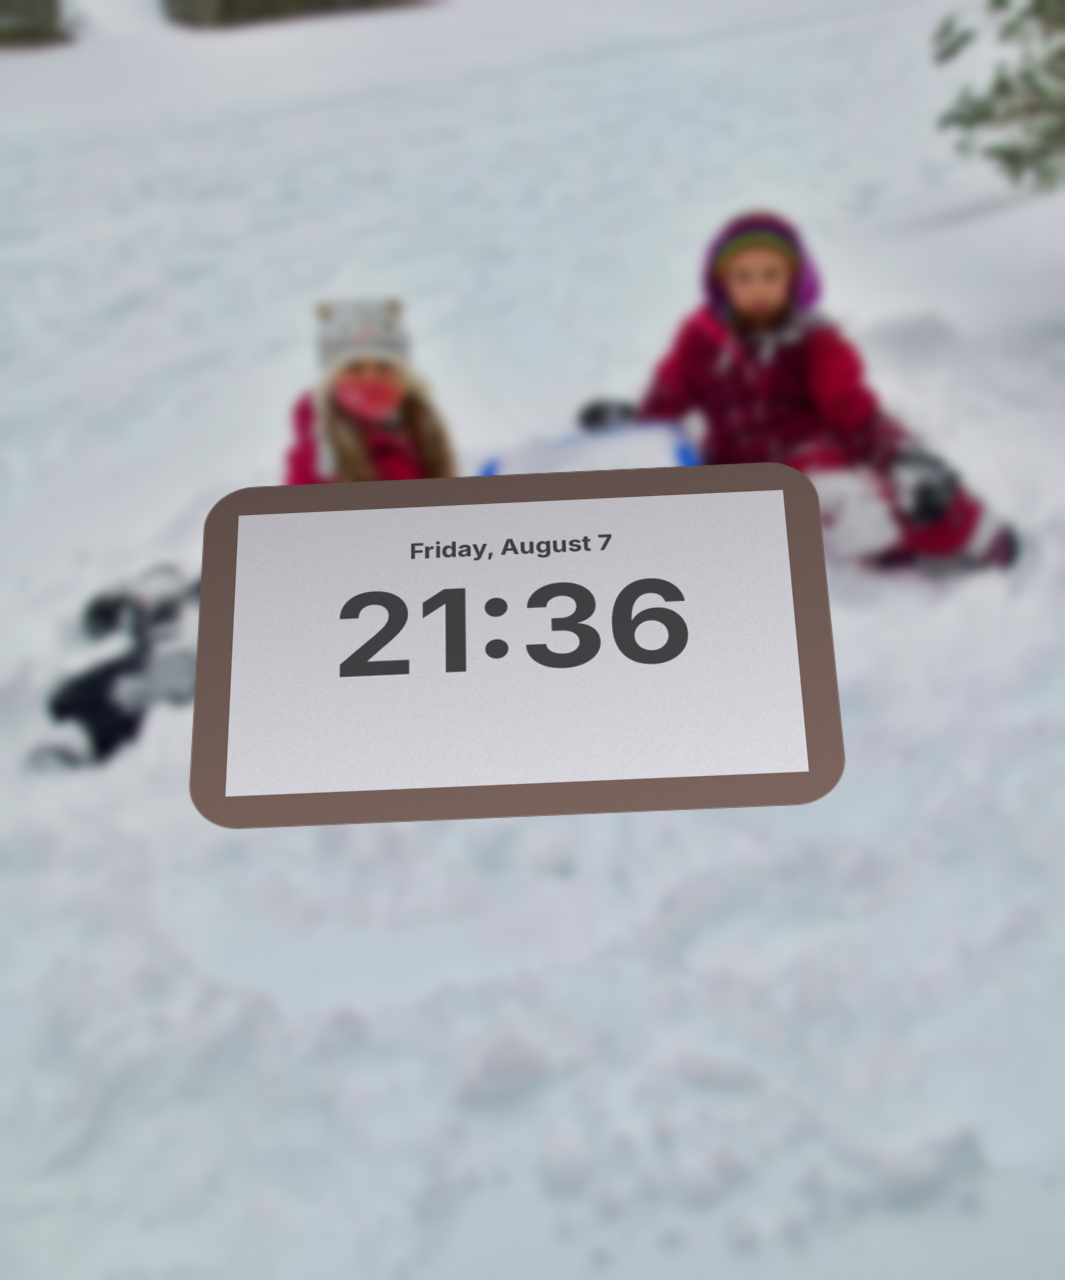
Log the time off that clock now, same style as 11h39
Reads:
21h36
